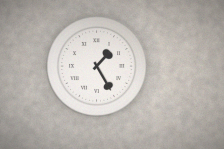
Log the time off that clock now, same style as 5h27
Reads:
1h25
